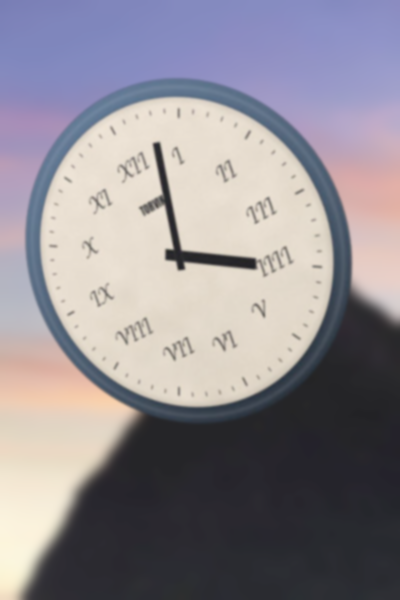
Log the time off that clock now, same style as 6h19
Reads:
4h03
